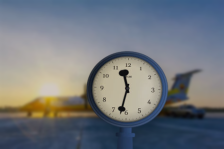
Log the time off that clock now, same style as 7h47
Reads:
11h32
